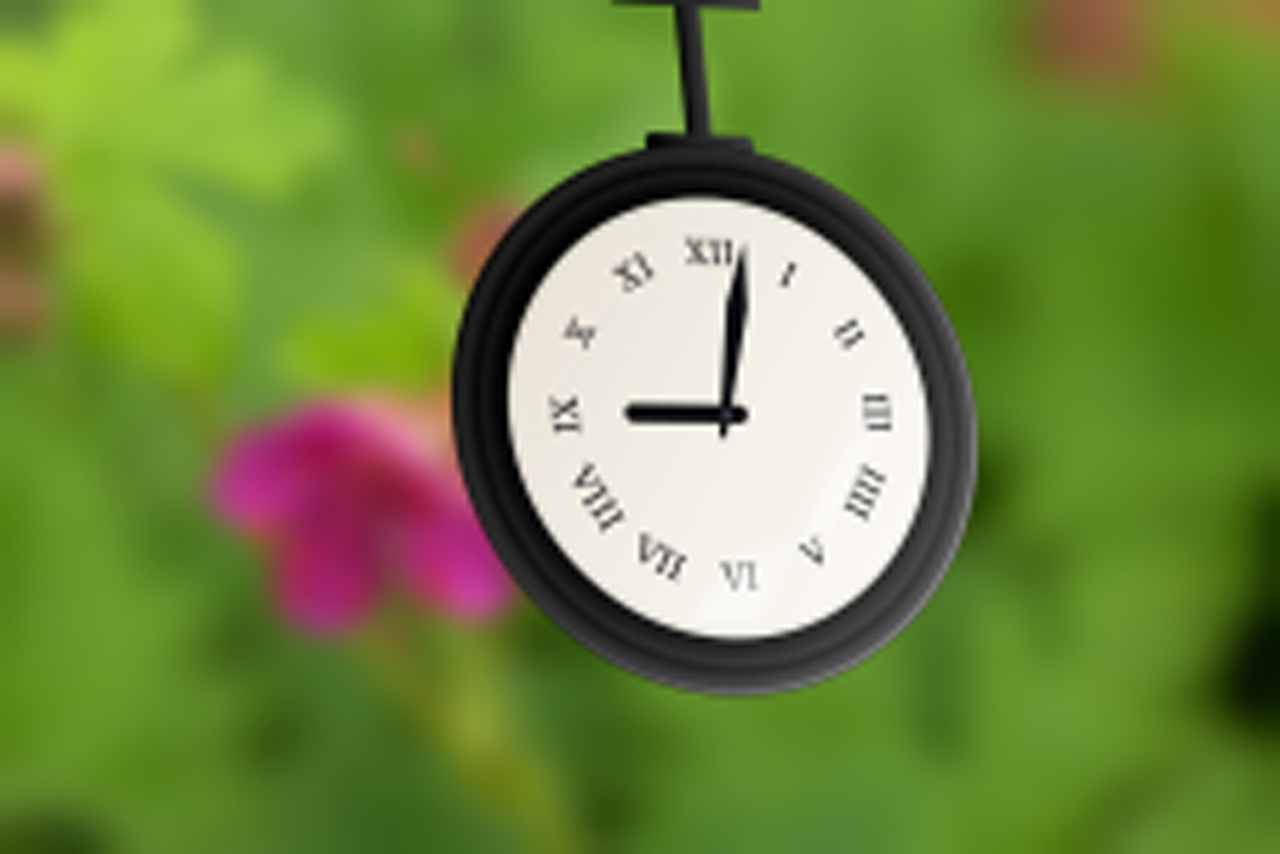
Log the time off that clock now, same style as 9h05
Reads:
9h02
